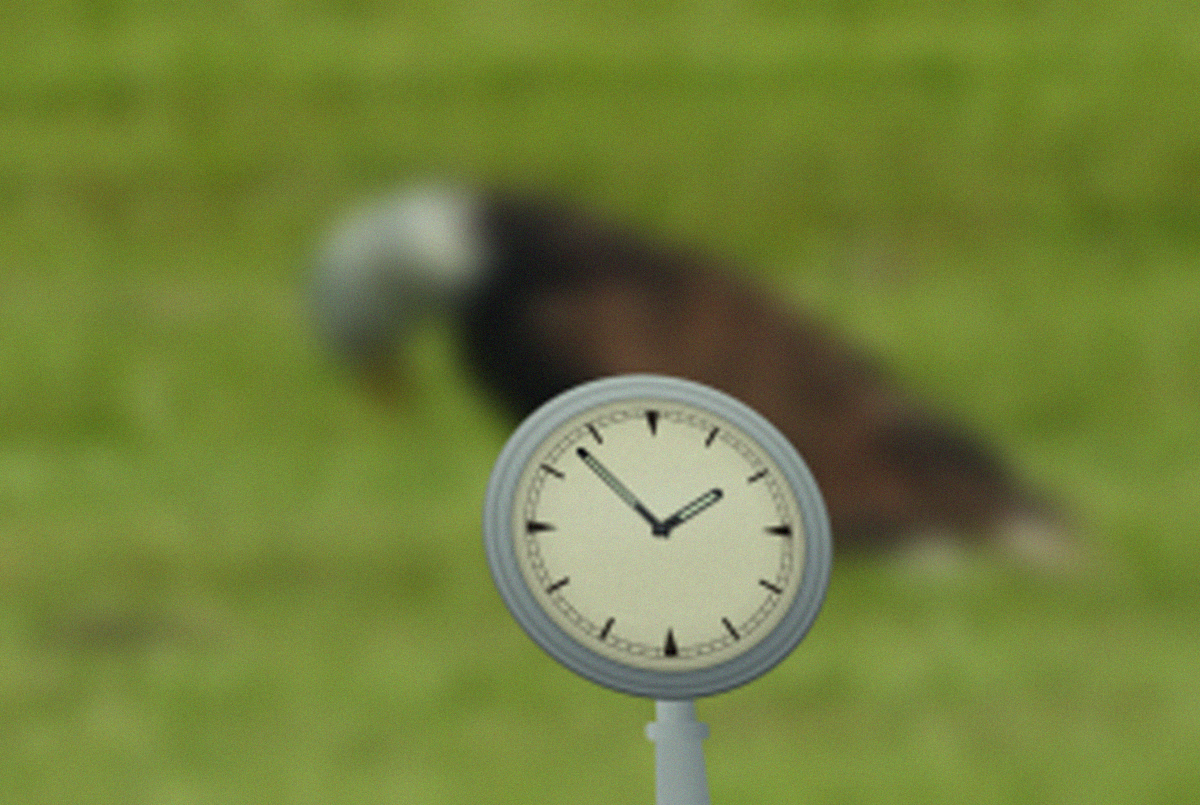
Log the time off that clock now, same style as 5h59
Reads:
1h53
